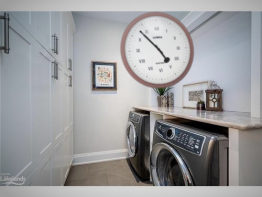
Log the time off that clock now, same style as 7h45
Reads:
4h53
